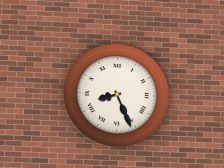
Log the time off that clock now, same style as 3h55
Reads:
8h26
